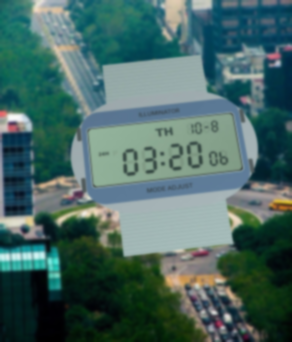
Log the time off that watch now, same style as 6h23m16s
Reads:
3h20m06s
